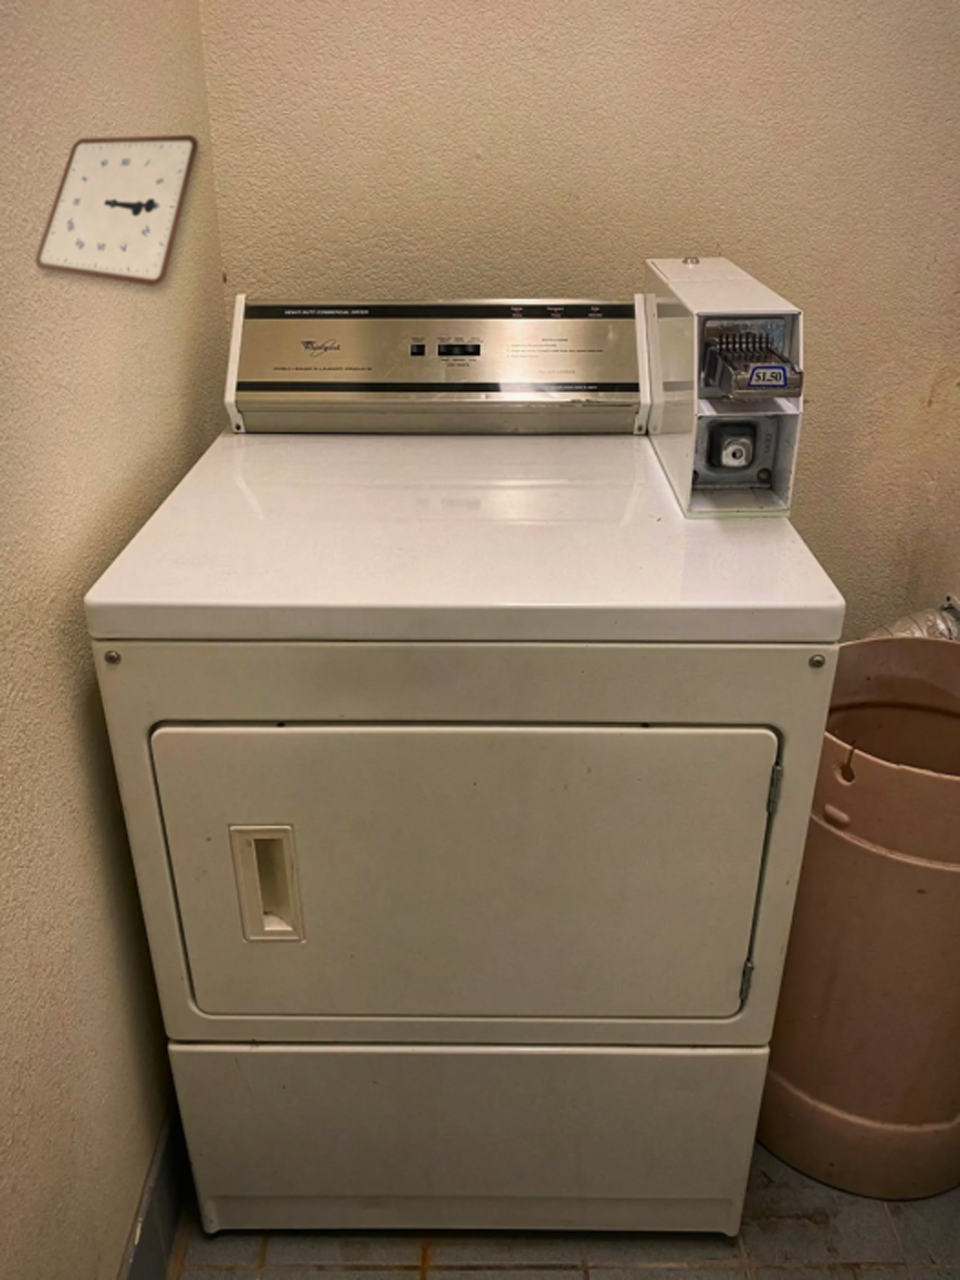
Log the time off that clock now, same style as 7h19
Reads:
3h15
